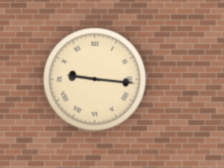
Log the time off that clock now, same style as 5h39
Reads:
9h16
